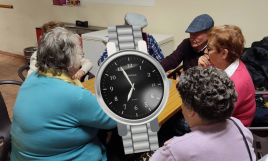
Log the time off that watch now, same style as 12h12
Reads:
6h56
